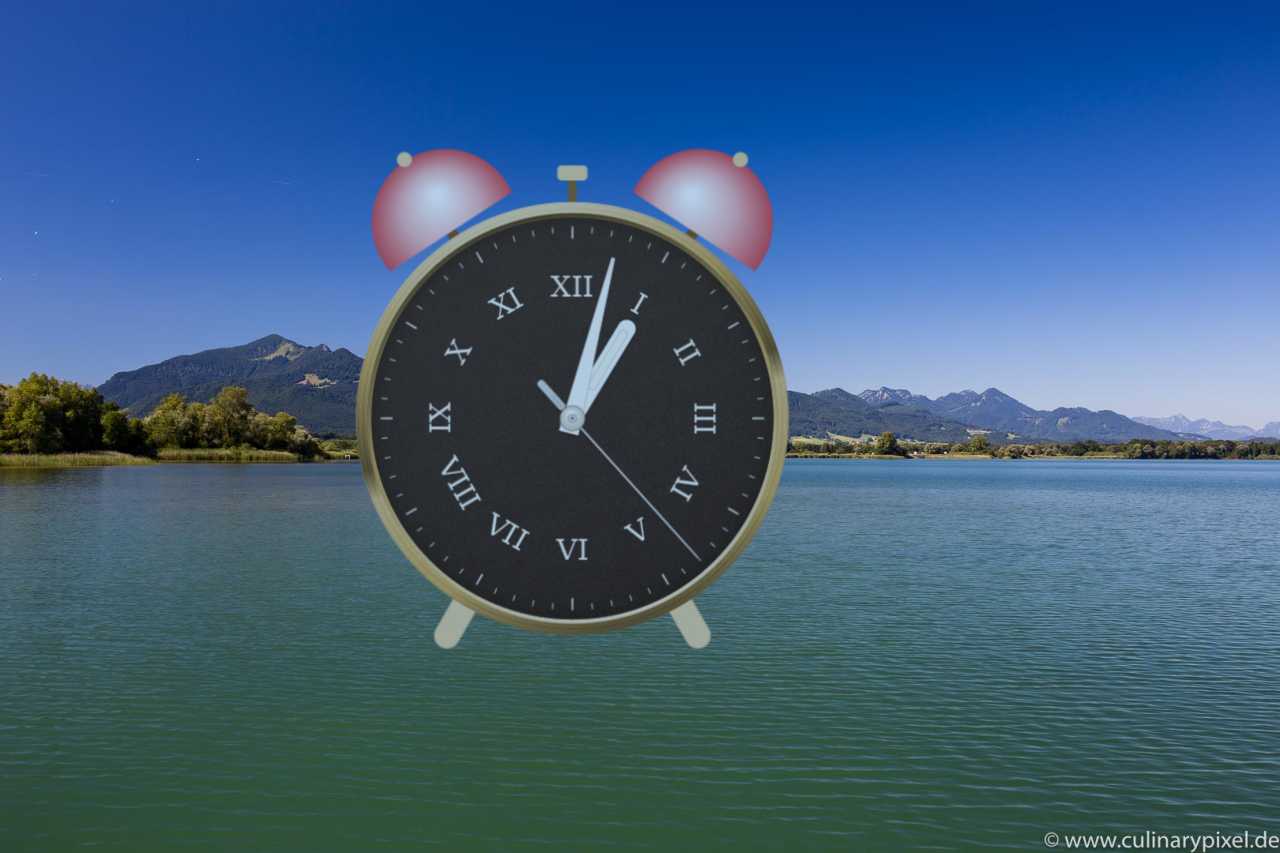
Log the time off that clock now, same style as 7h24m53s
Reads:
1h02m23s
